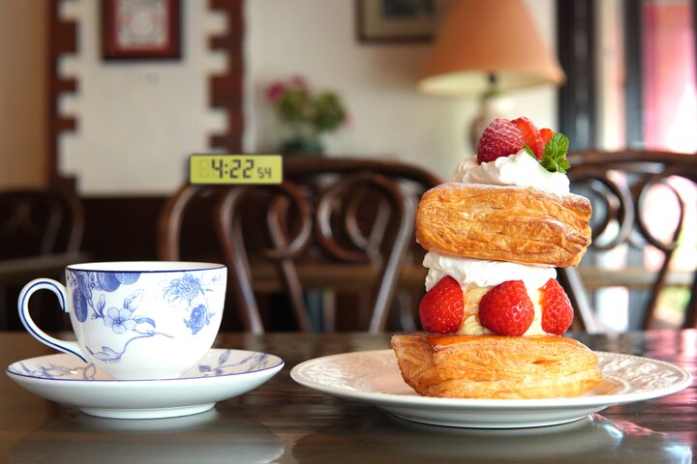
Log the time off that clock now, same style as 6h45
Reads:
4h22
